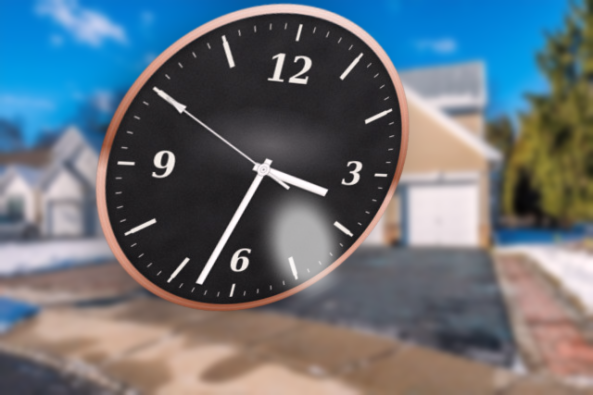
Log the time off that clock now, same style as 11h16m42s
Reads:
3h32m50s
